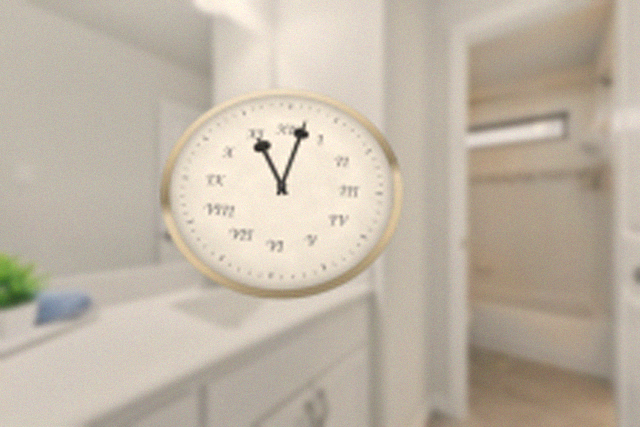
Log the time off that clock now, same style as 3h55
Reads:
11h02
